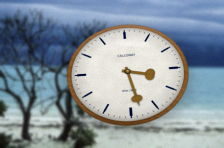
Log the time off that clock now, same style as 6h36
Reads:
3h28
